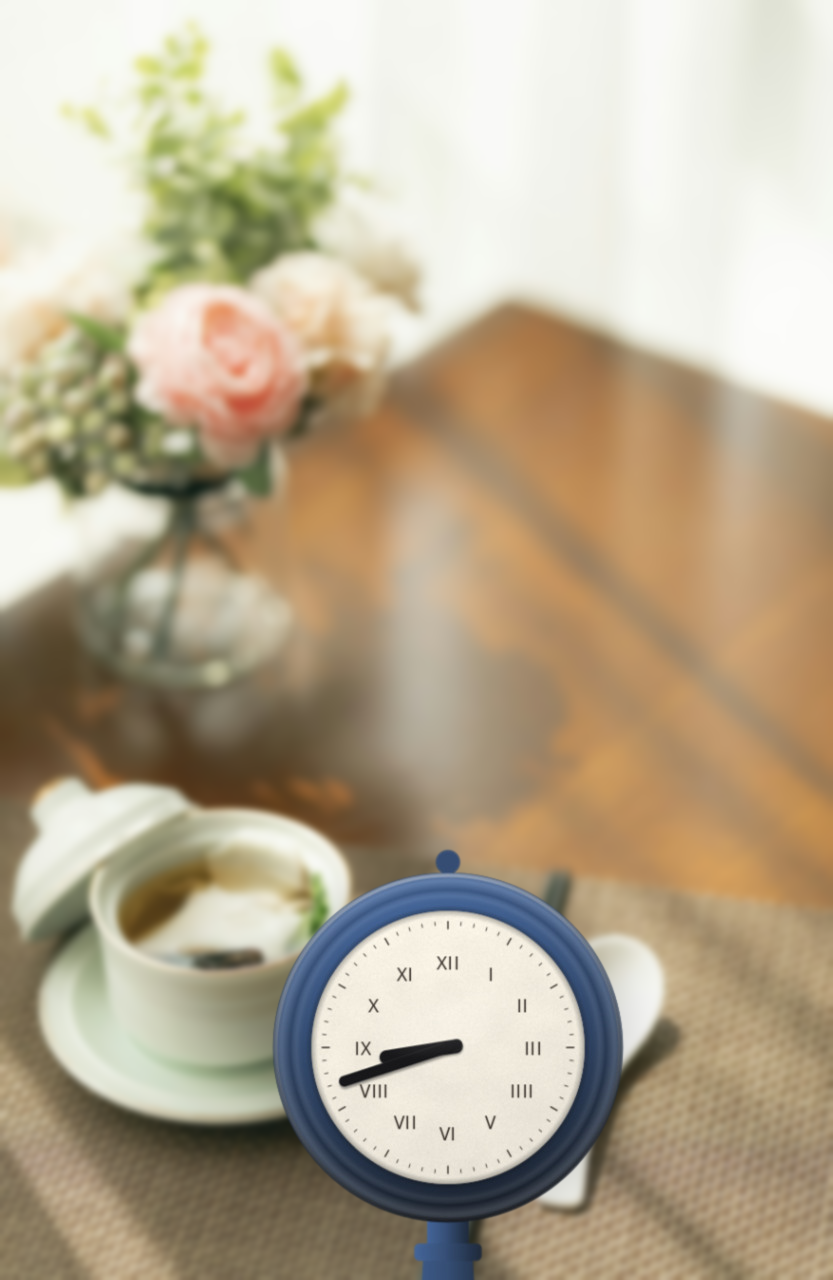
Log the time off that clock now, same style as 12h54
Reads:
8h42
